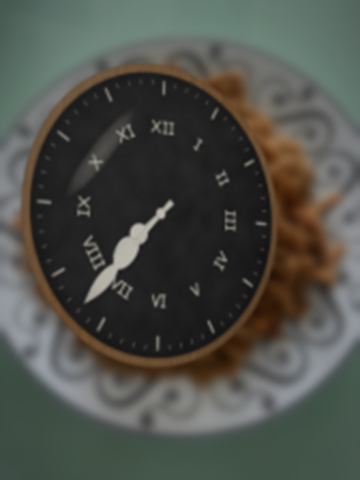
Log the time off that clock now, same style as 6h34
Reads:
7h37
